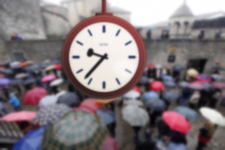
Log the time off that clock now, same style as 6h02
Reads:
9h37
